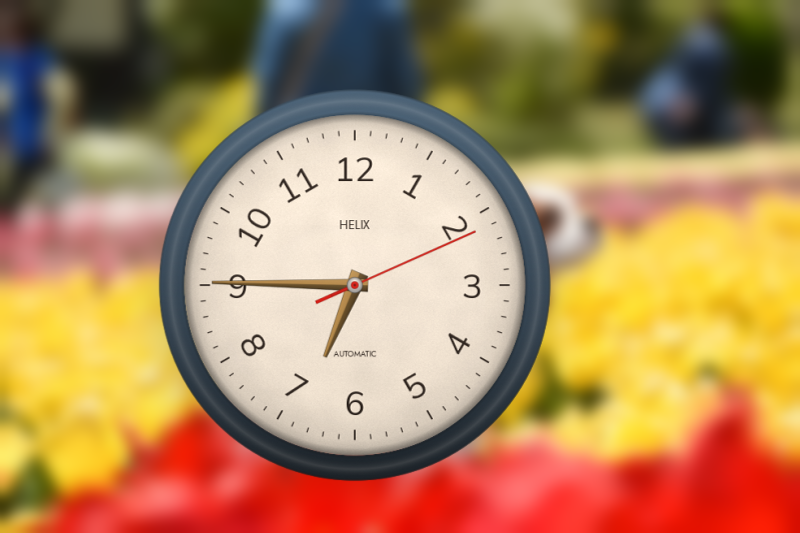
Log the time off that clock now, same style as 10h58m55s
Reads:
6h45m11s
